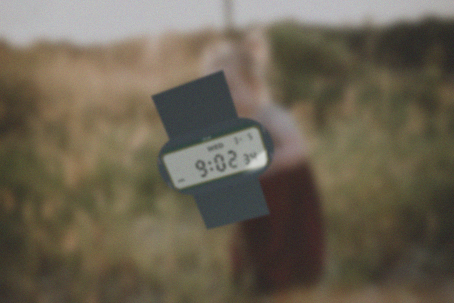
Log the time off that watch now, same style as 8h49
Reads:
9h02
